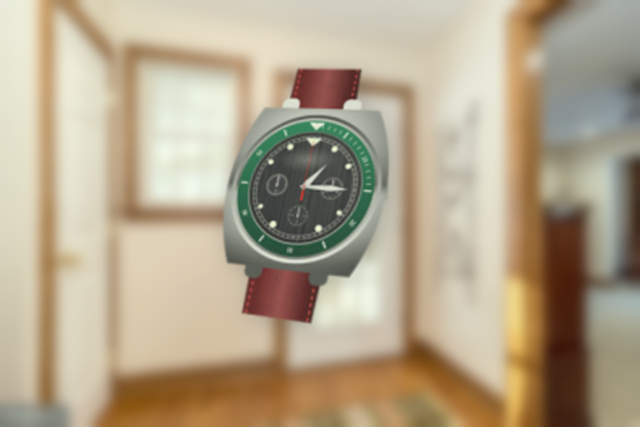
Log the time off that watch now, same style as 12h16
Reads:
1h15
